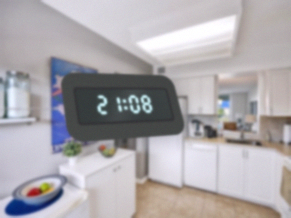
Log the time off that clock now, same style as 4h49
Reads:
21h08
